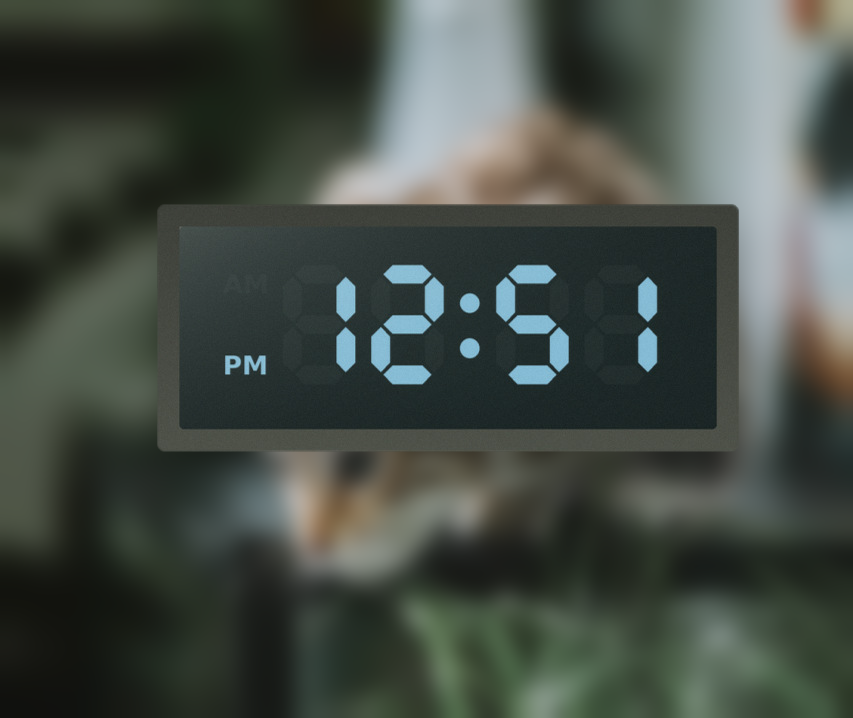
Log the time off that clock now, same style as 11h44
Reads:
12h51
